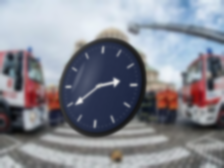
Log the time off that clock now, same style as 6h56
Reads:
2h39
